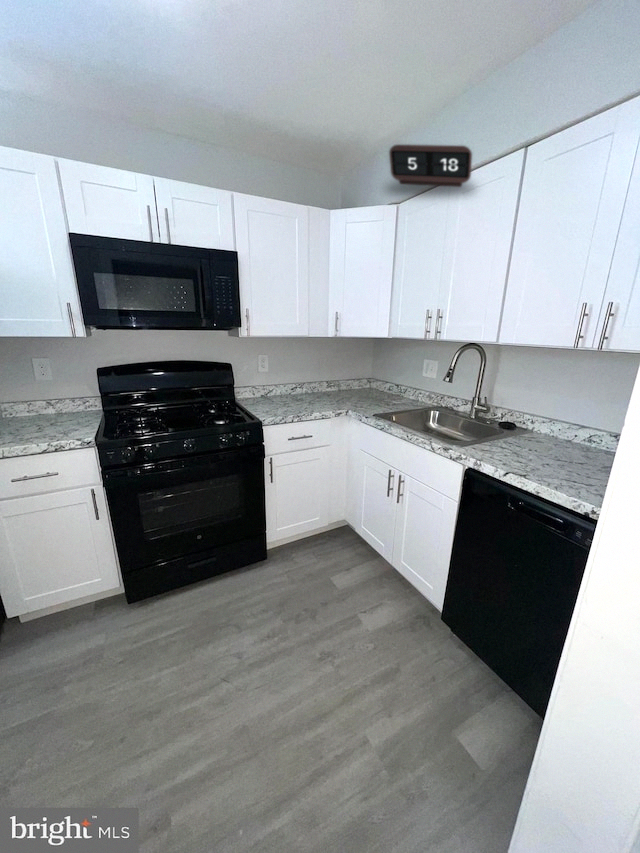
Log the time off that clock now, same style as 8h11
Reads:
5h18
